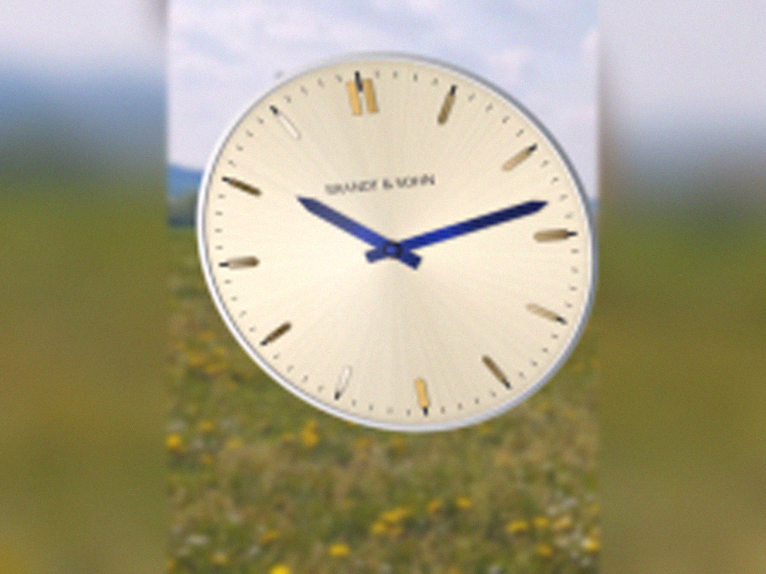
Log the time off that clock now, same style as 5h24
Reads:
10h13
